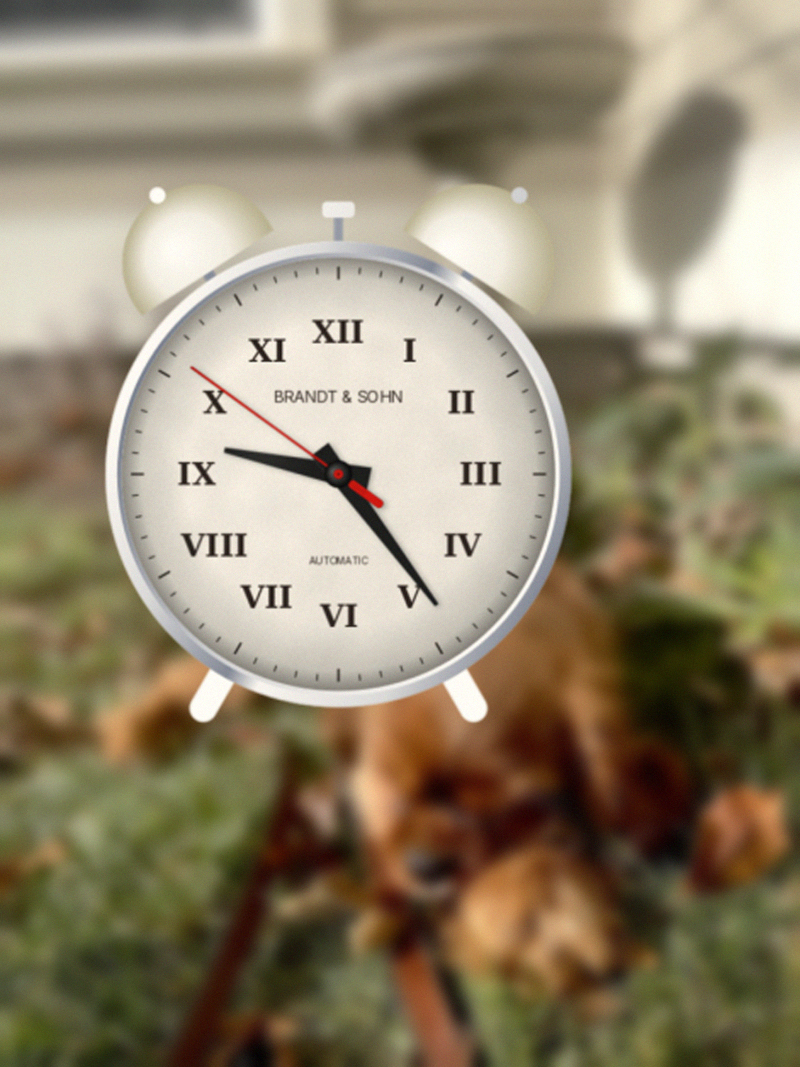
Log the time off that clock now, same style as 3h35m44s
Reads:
9h23m51s
